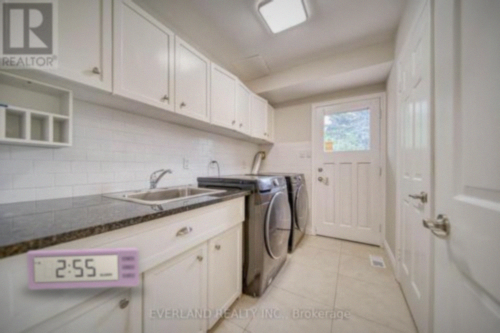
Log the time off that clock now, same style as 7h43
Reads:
2h55
